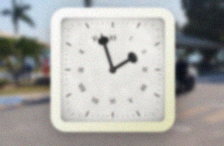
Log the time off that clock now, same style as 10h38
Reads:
1h57
